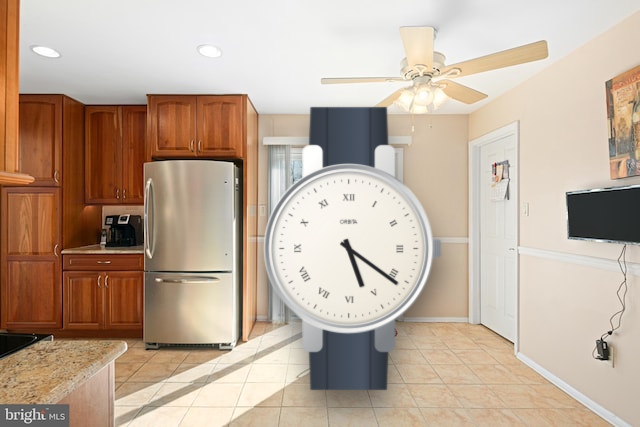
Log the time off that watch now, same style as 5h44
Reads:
5h21
